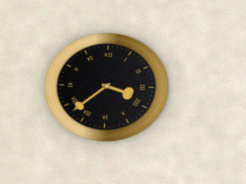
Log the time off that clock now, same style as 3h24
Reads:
3h38
